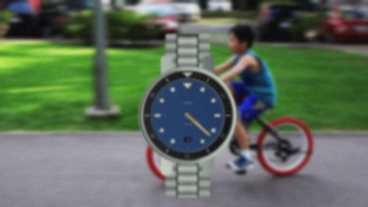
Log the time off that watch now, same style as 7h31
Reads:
4h22
